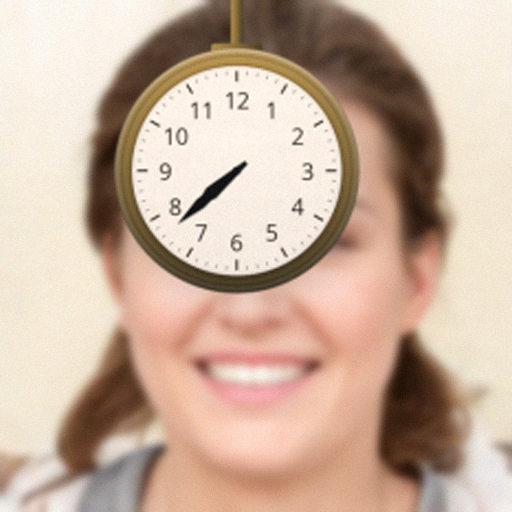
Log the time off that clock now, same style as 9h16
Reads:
7h38
